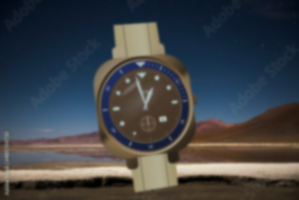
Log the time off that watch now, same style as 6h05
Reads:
12h58
